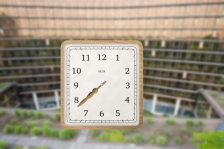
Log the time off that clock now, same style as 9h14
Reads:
7h38
